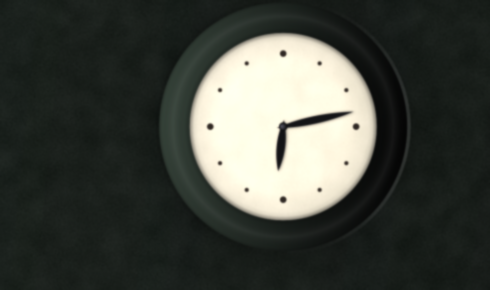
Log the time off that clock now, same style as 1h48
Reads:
6h13
